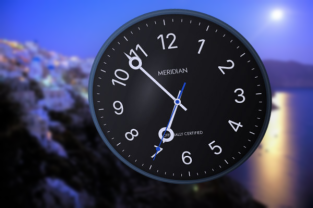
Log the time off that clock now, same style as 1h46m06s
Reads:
6h53m35s
